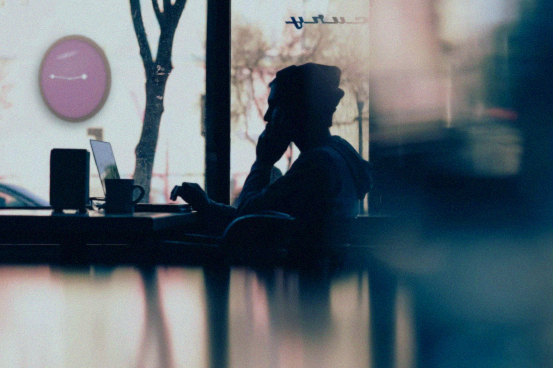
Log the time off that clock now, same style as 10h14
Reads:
2h46
